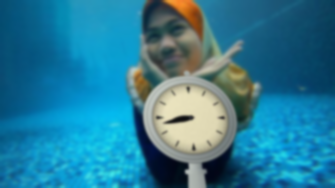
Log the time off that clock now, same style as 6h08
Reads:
8h43
